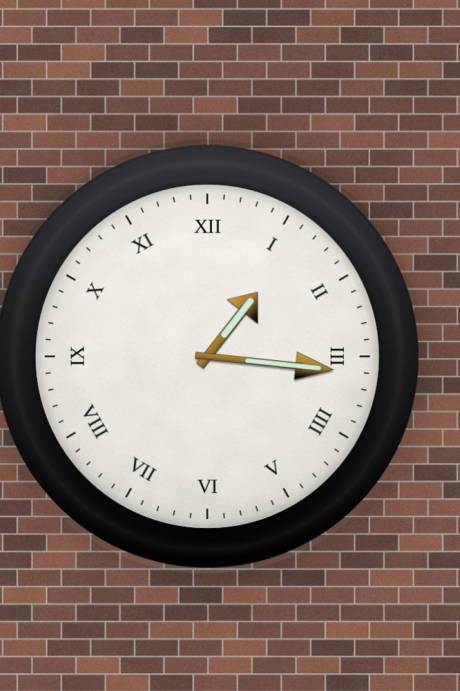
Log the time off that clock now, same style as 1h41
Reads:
1h16
